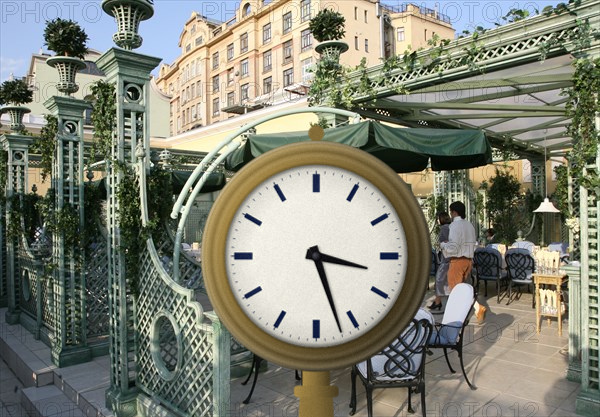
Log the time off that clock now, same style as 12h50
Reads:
3h27
